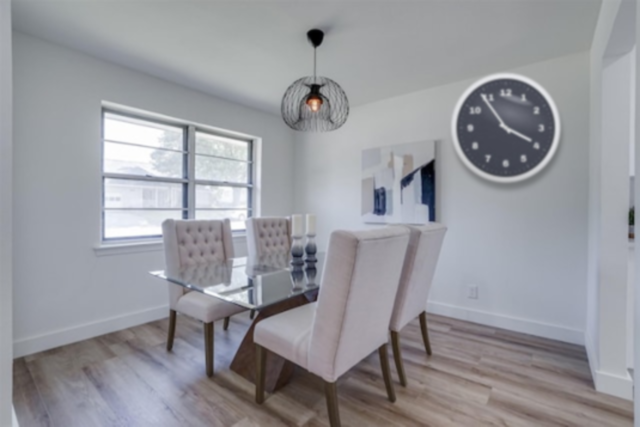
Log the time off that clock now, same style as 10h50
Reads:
3h54
